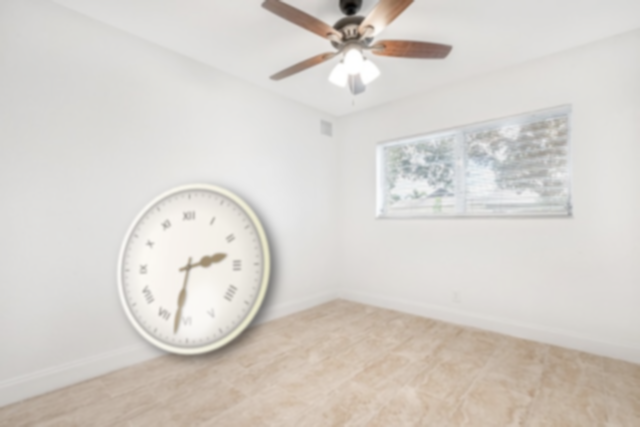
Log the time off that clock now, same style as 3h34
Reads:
2h32
